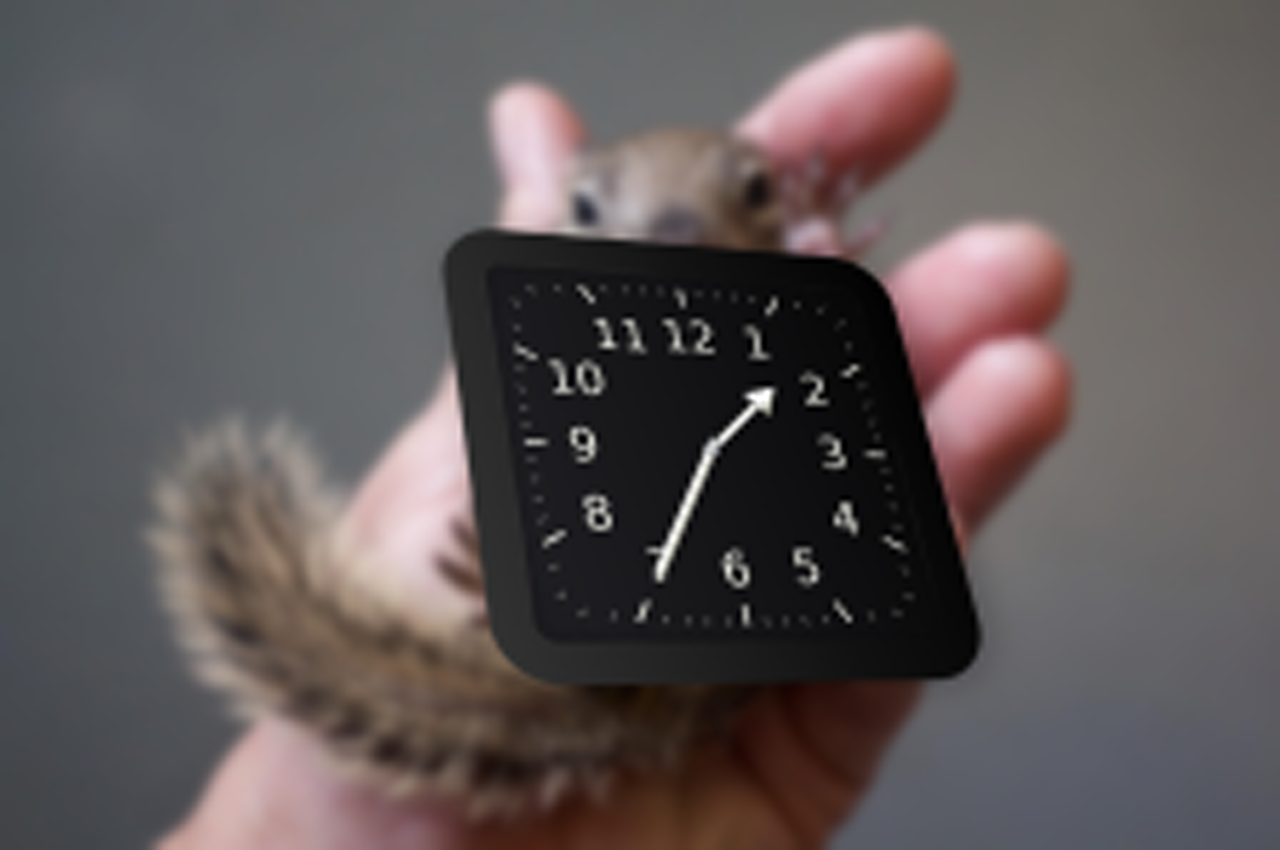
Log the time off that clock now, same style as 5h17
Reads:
1h35
